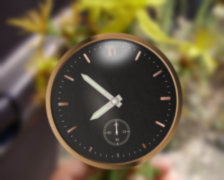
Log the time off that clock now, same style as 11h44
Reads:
7h52
